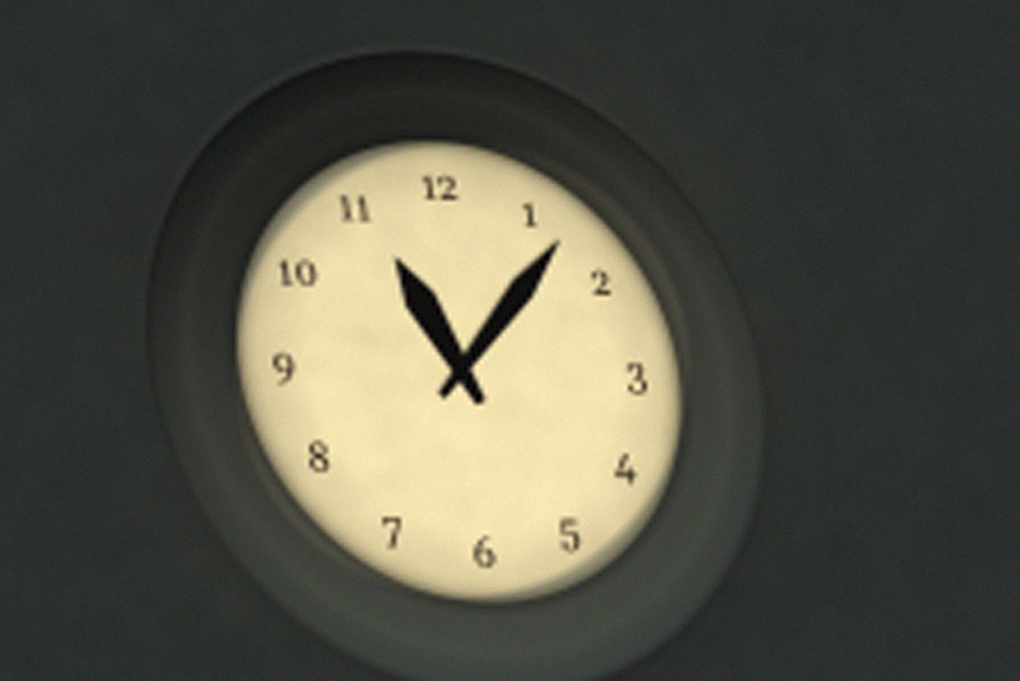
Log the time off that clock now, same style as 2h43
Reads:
11h07
